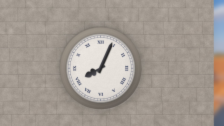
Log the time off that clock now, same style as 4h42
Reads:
8h04
